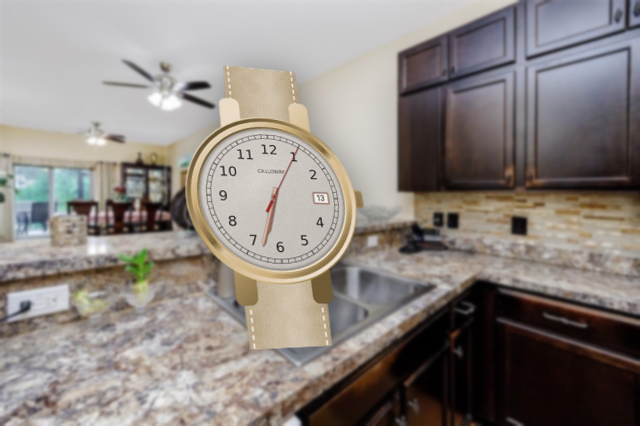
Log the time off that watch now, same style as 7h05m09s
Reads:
6h33m05s
